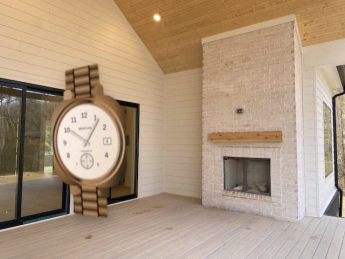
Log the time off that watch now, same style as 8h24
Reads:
10h06
